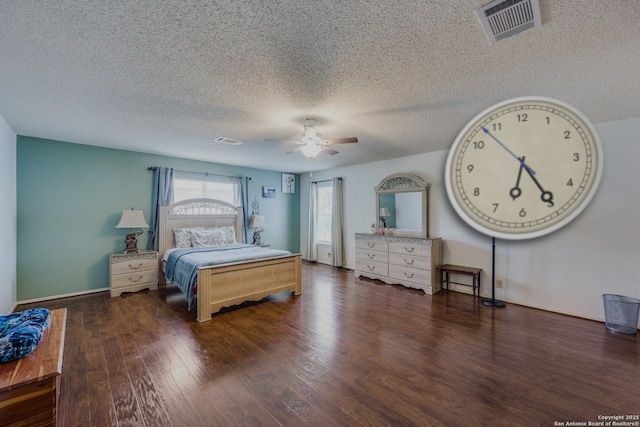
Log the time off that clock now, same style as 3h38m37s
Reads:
6h24m53s
